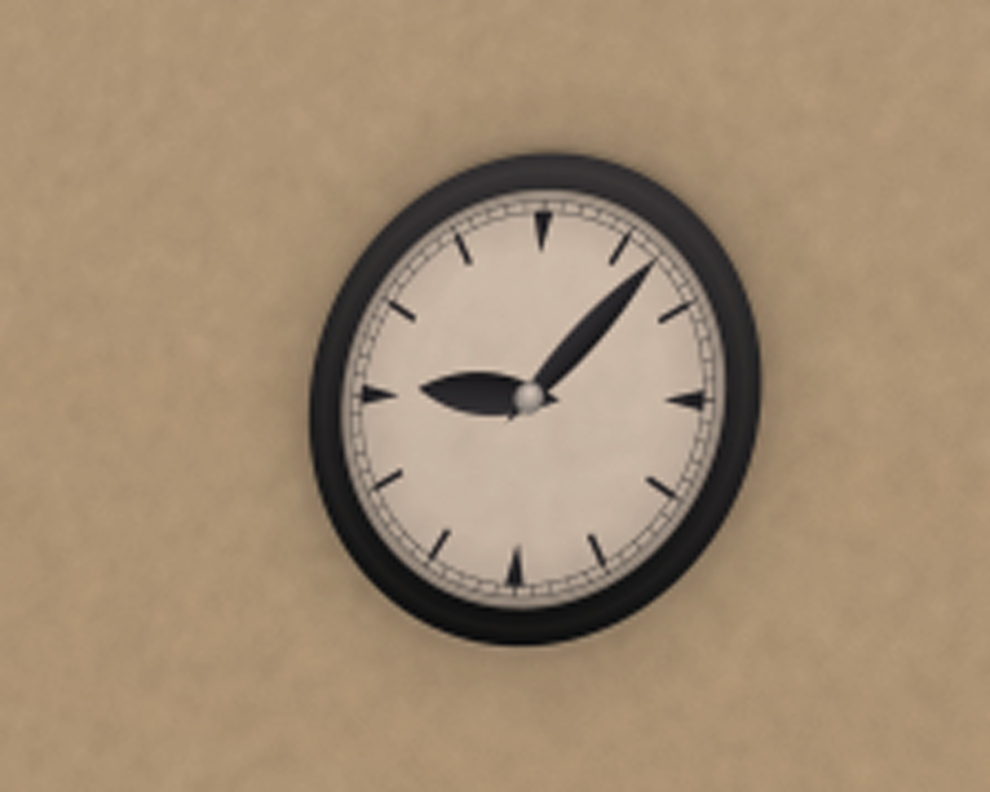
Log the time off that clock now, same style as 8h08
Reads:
9h07
